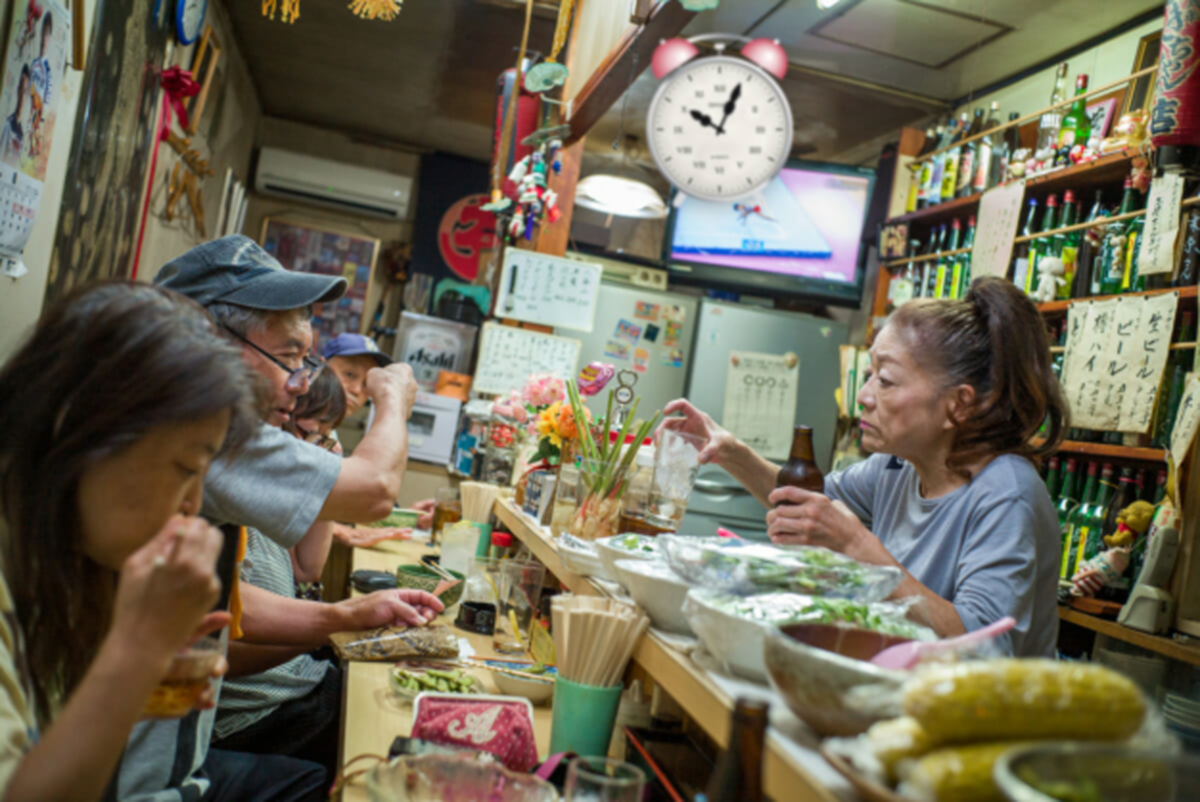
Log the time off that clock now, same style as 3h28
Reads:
10h04
